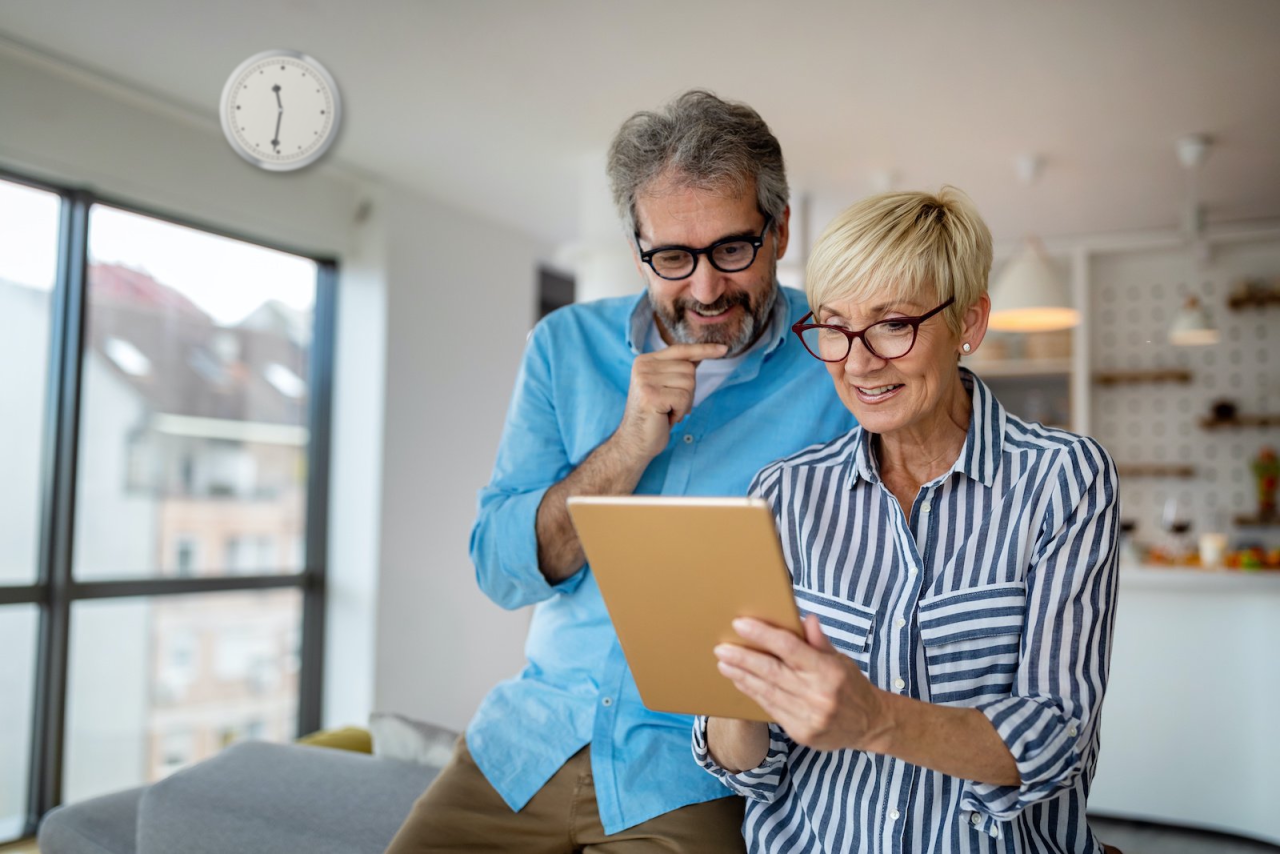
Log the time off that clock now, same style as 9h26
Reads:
11h31
